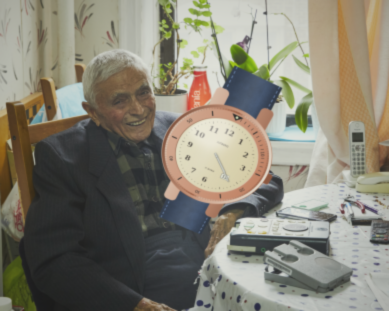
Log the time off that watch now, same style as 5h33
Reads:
4h22
